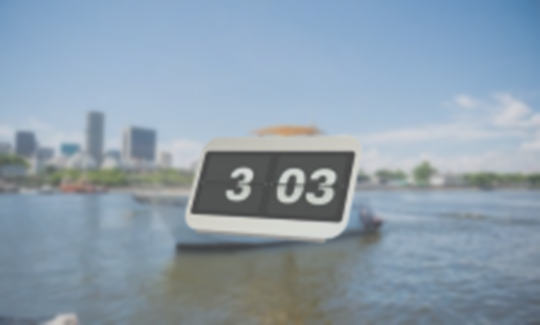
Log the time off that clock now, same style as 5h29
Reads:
3h03
